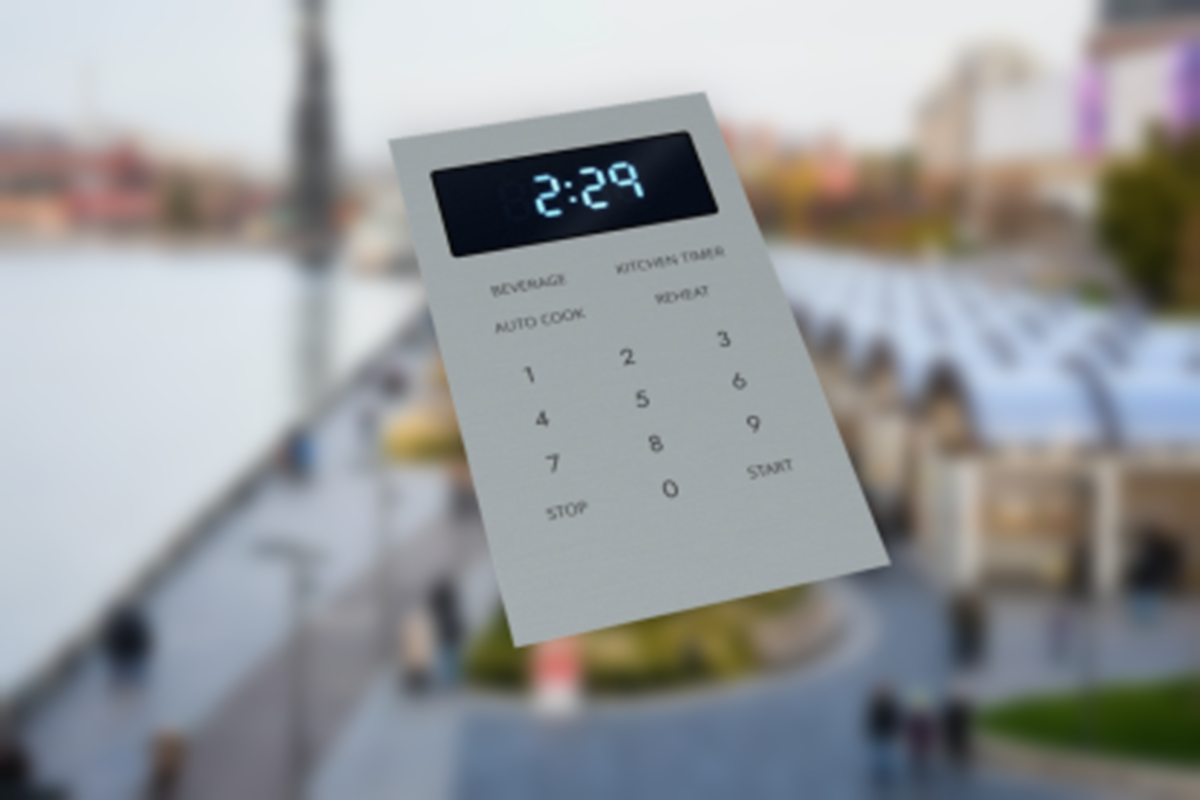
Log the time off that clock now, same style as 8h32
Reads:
2h29
